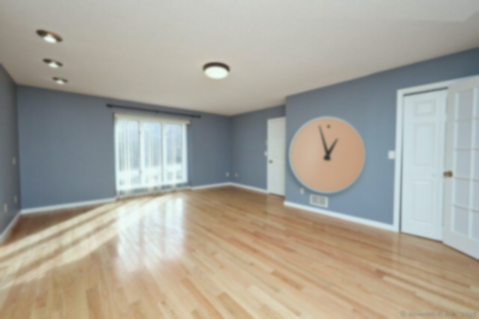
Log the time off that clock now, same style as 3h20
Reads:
12h57
